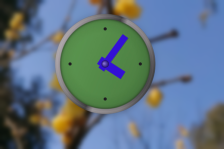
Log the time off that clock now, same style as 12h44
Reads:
4h06
